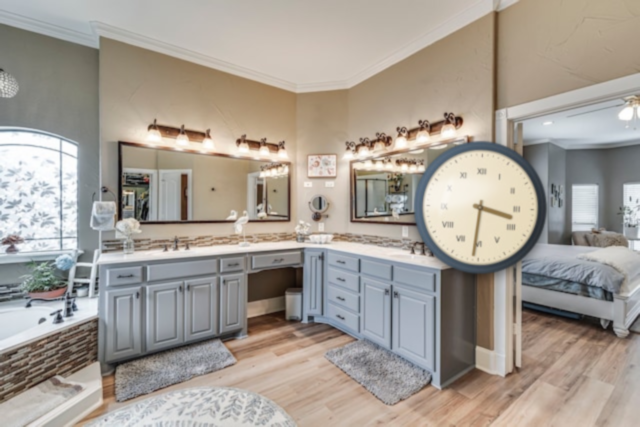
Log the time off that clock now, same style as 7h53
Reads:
3h31
